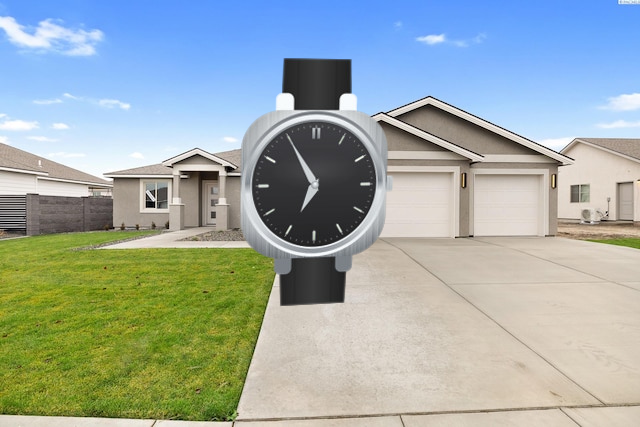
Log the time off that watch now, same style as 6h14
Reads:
6h55
